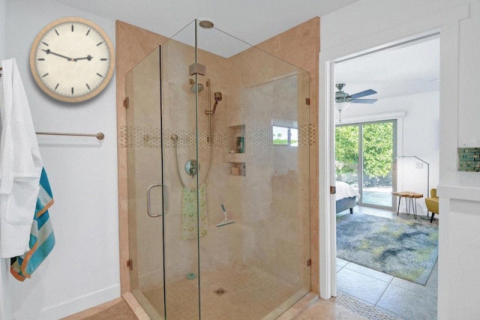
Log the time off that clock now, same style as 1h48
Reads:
2h48
